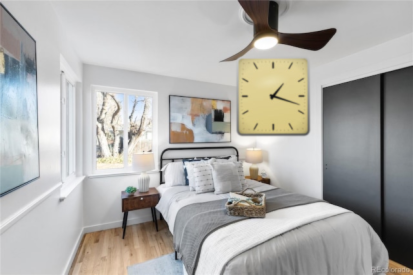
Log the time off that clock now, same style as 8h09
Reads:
1h18
